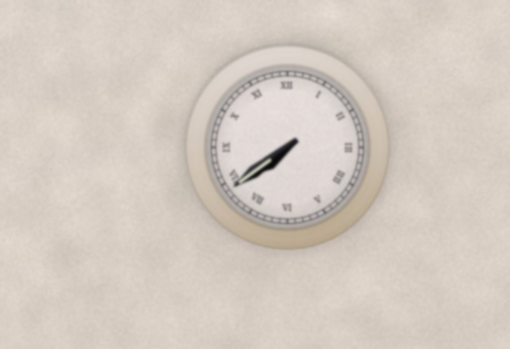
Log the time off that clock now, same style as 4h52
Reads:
7h39
